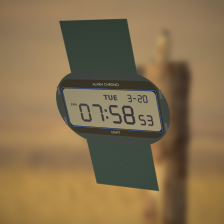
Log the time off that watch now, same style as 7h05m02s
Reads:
7h58m53s
